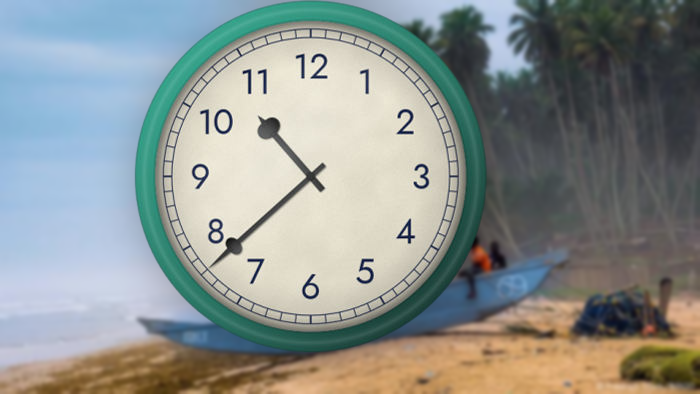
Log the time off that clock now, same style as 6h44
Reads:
10h38
